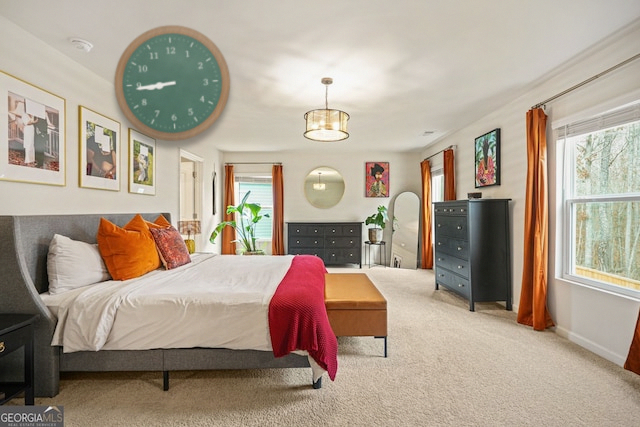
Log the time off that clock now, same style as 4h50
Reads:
8h44
